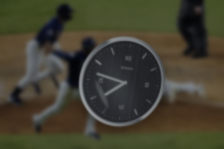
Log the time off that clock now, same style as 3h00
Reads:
7h47
